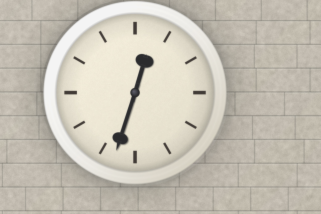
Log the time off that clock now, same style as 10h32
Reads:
12h33
